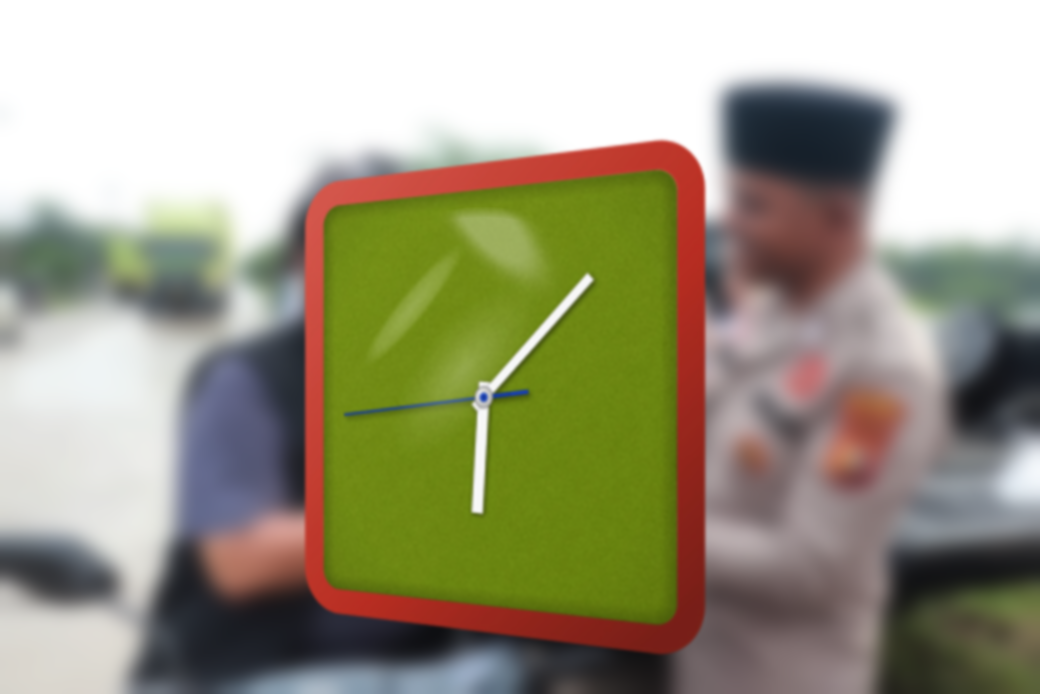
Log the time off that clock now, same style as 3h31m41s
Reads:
6h07m44s
